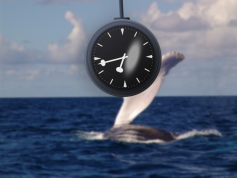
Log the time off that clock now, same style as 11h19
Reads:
6h43
